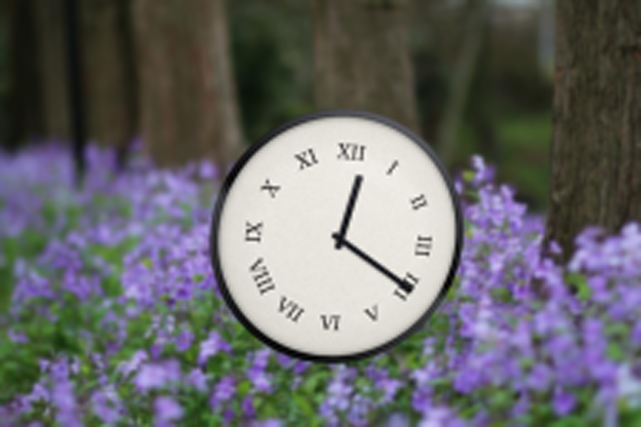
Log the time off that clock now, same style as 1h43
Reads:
12h20
